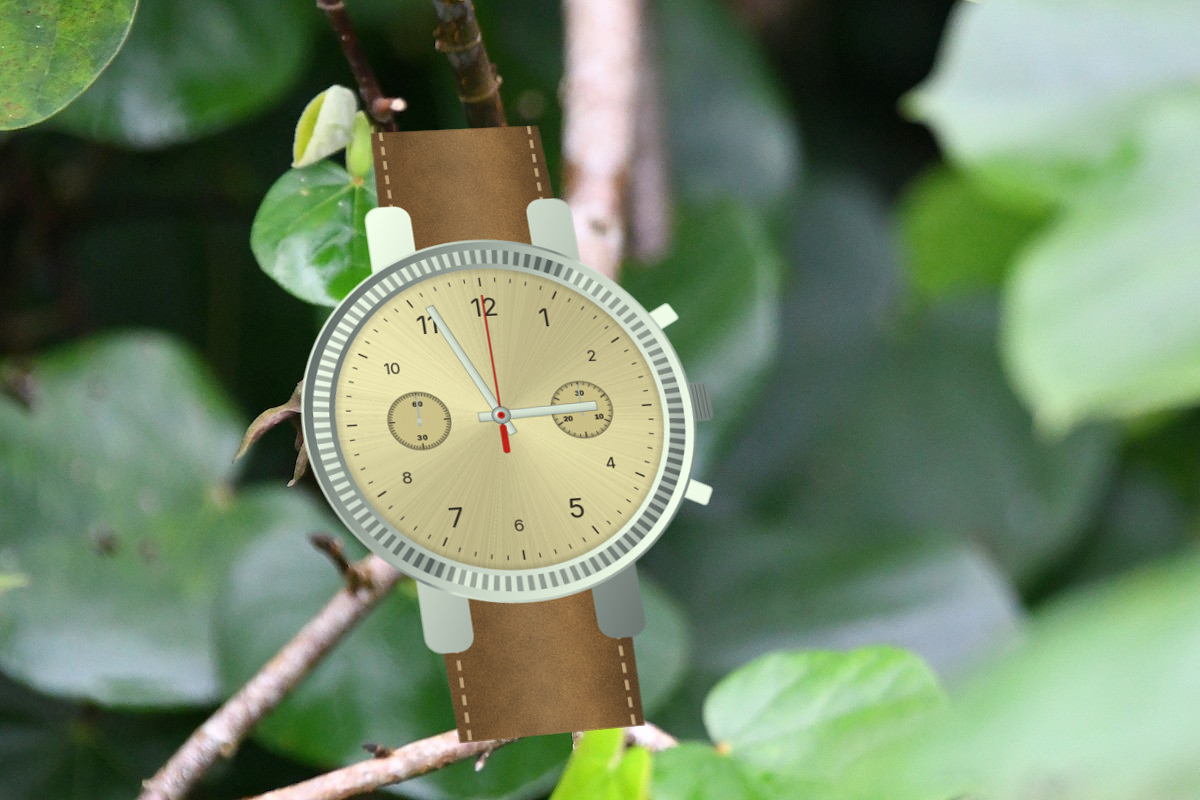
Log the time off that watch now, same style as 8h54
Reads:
2h56
